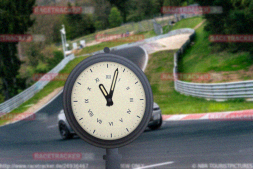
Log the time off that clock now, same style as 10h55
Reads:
11h03
